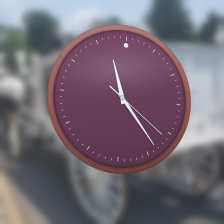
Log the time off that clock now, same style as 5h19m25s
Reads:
11h23m21s
